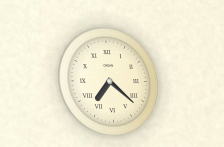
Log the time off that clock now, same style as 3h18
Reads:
7h22
